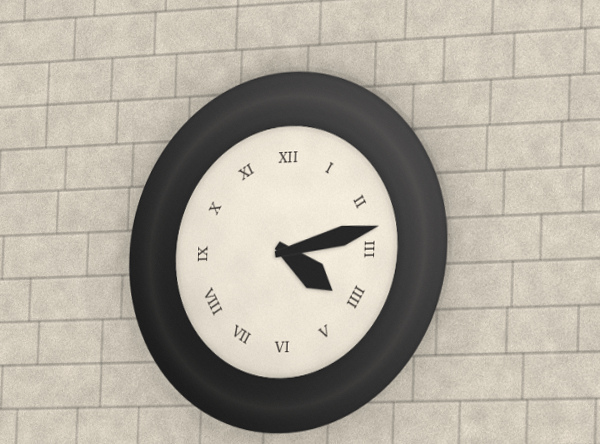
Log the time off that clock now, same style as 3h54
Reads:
4h13
